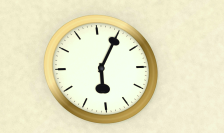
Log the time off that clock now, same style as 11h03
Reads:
6h05
